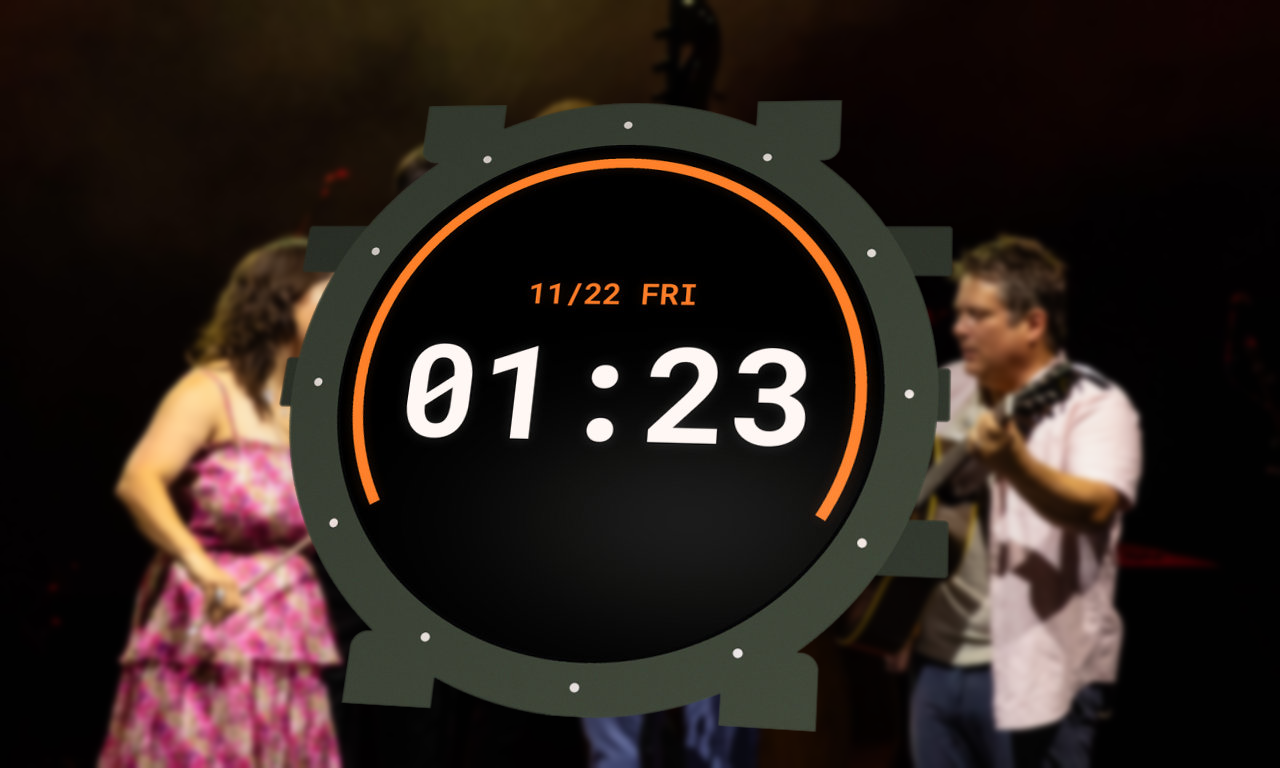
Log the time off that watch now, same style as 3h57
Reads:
1h23
